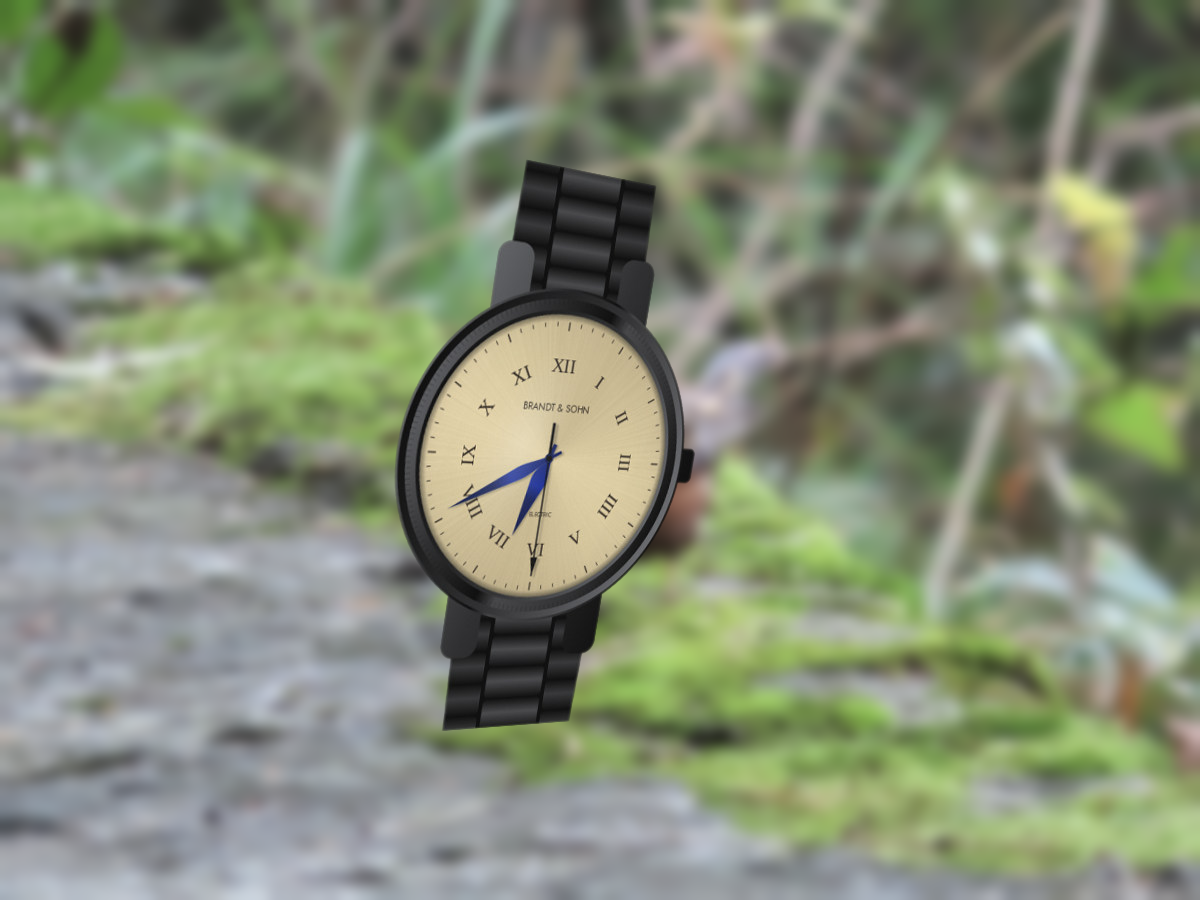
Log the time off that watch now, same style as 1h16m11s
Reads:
6h40m30s
